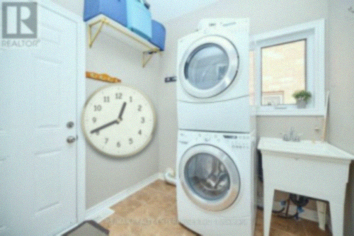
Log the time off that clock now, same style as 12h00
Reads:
12h41
